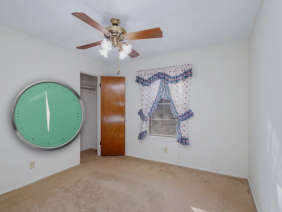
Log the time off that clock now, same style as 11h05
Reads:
5h59
